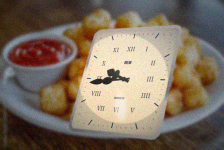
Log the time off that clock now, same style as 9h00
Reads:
9h44
